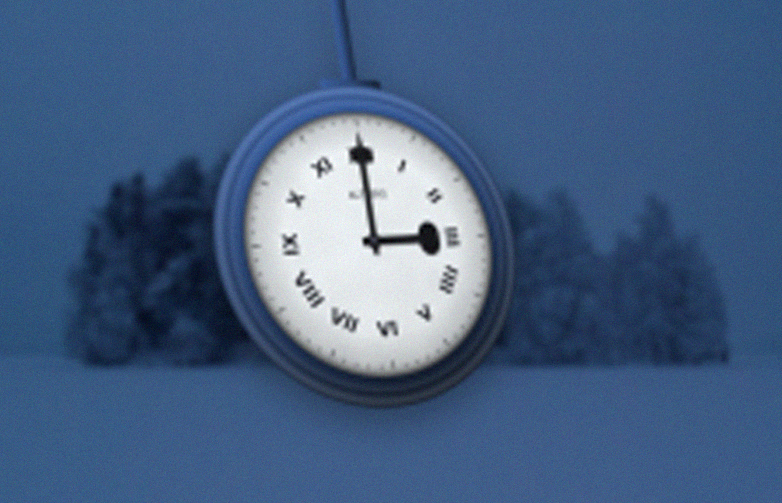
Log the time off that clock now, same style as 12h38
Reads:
3h00
